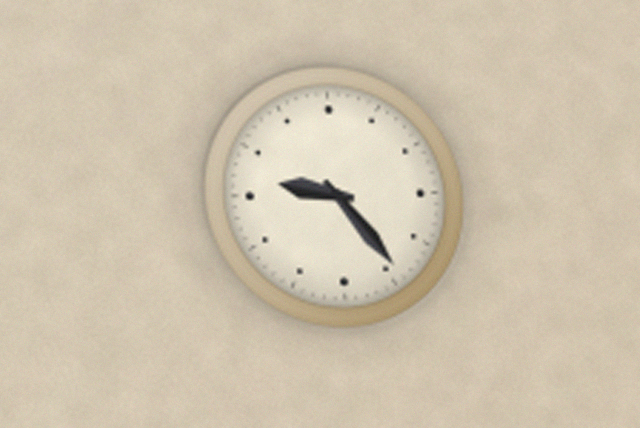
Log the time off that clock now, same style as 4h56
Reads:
9h24
